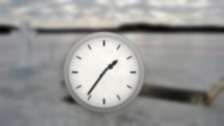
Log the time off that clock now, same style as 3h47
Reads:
1h36
